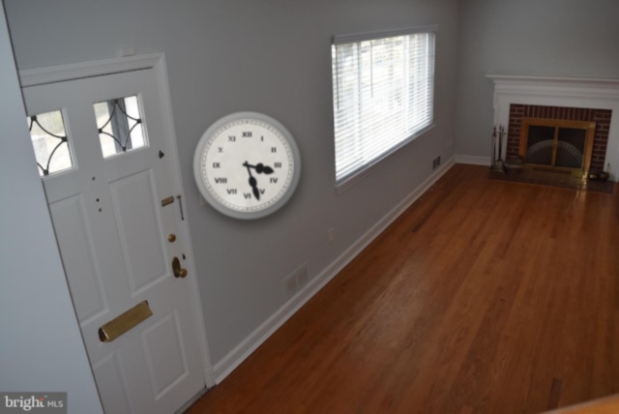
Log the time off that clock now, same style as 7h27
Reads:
3h27
